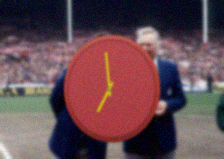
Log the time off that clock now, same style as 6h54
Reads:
6h59
